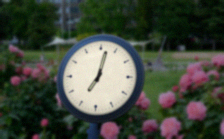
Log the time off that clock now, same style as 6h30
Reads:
7h02
